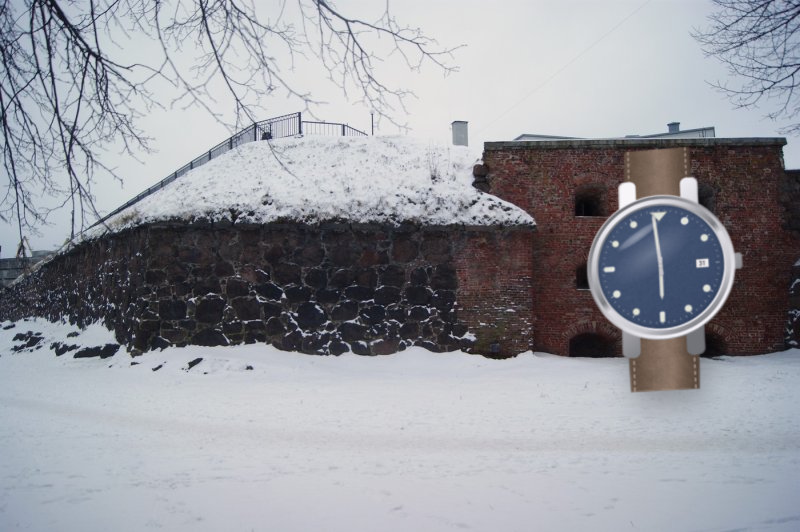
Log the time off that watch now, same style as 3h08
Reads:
5h59
